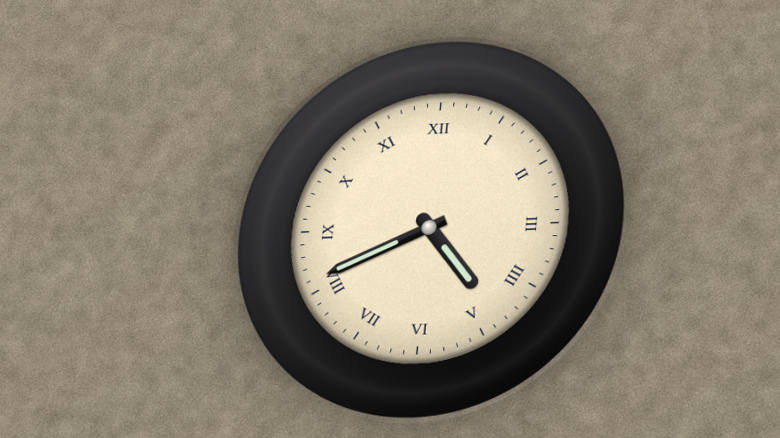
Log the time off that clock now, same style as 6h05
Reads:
4h41
